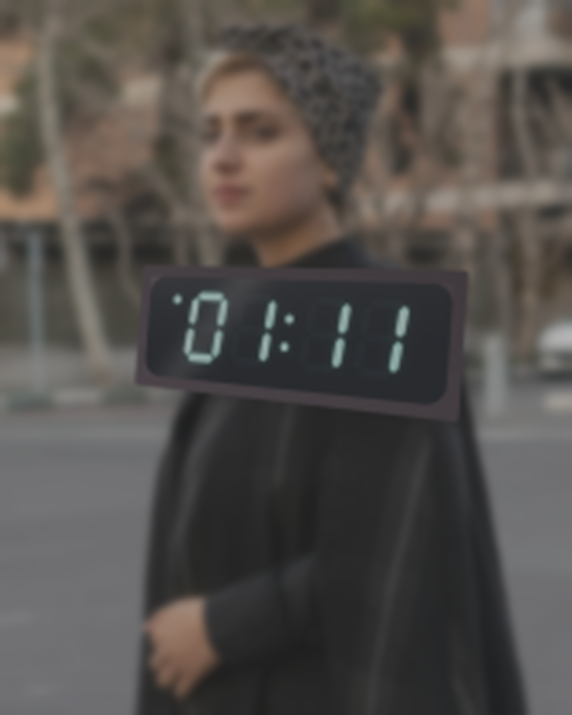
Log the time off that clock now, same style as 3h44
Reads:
1h11
